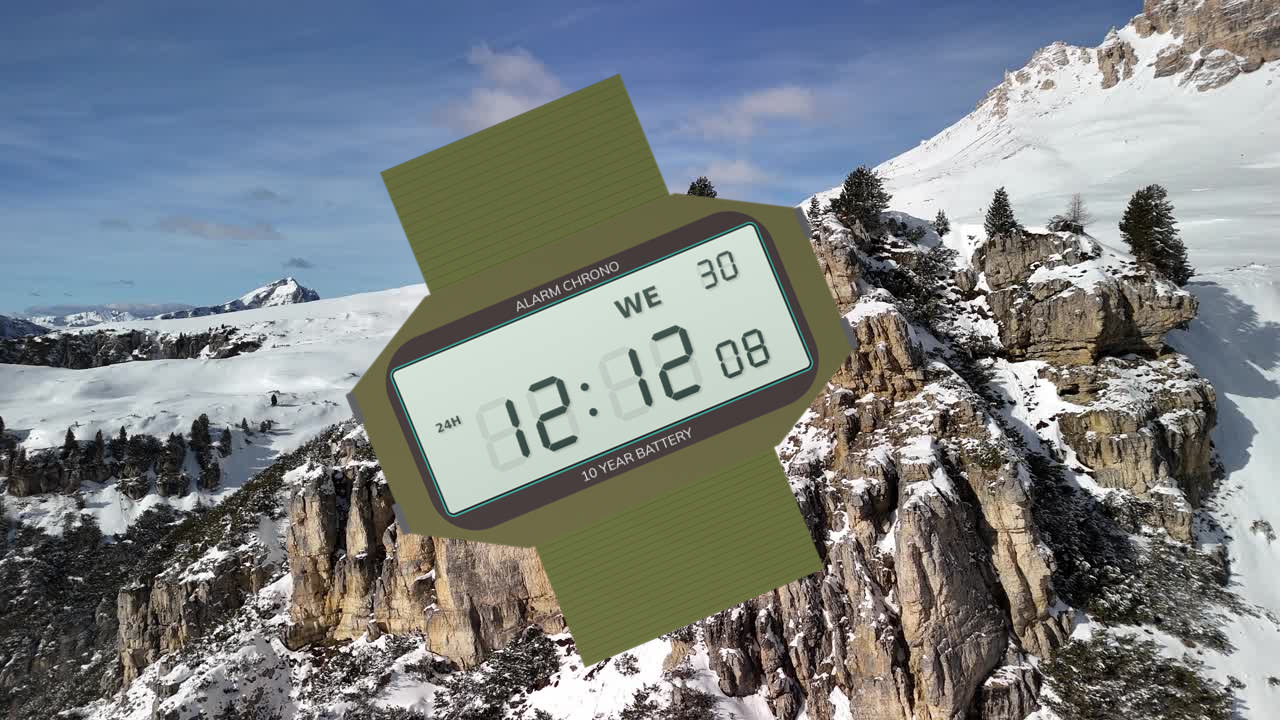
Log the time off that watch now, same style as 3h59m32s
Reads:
12h12m08s
